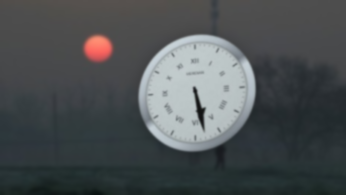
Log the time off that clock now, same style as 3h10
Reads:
5h28
